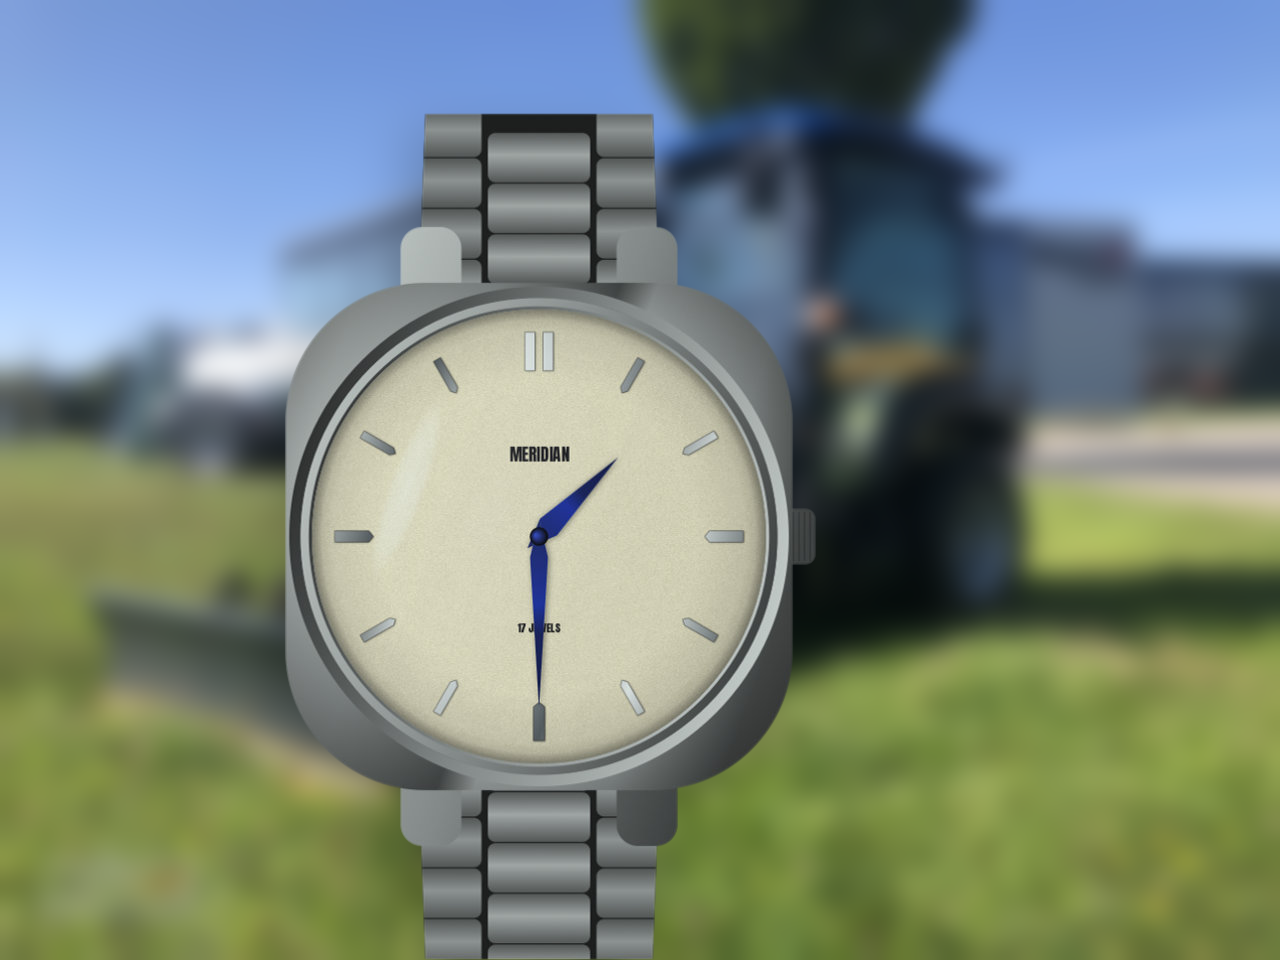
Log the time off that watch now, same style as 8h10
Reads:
1h30
